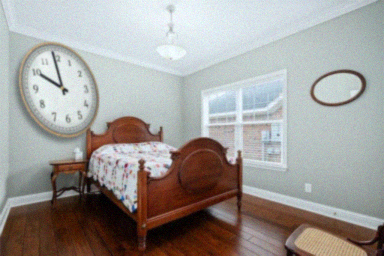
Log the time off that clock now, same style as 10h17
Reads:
9h59
